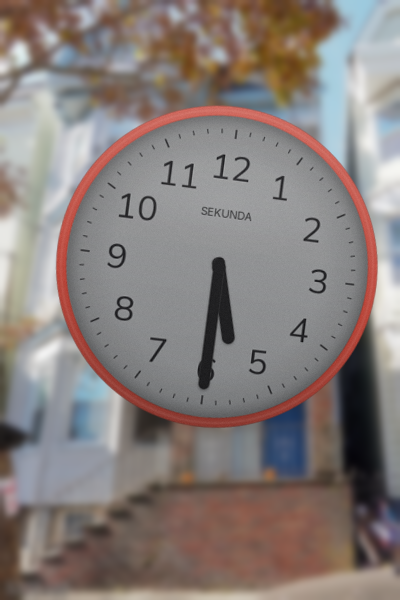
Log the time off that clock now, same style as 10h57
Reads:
5h30
